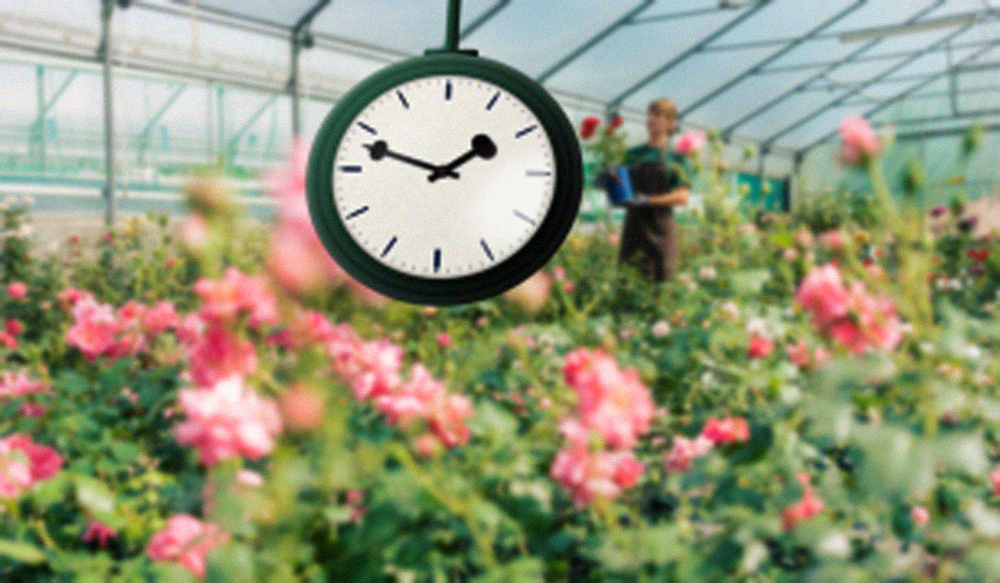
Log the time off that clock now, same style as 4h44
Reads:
1h48
